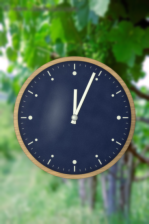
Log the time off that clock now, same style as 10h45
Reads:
12h04
